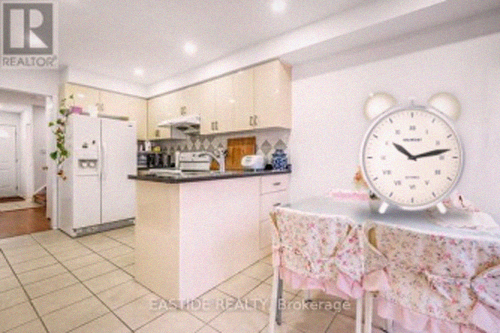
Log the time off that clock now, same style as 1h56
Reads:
10h13
